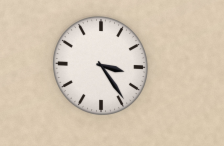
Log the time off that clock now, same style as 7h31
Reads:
3h24
